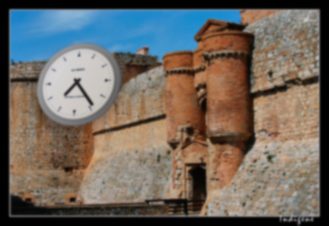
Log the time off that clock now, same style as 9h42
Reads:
7h24
